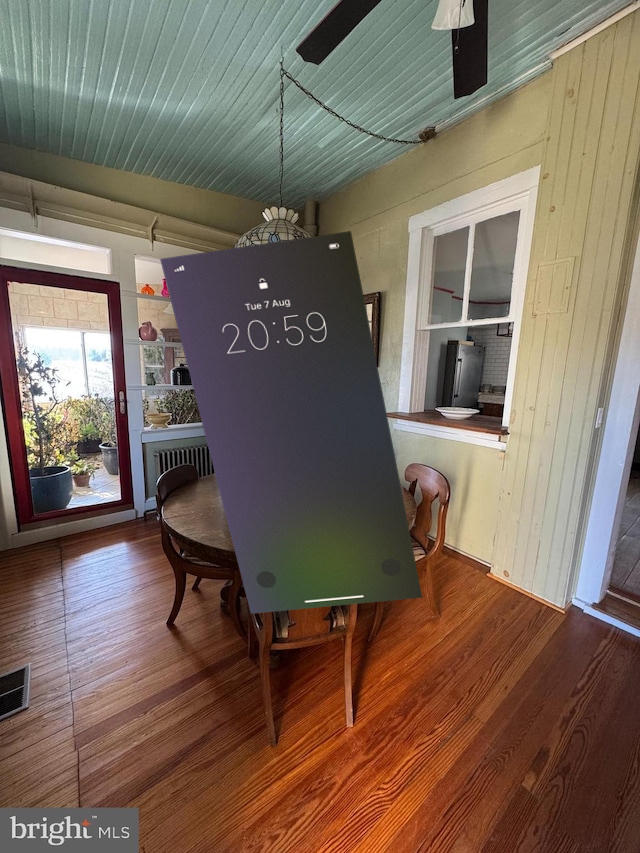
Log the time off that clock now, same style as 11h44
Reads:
20h59
